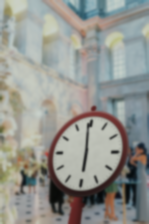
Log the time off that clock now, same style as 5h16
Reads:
5h59
